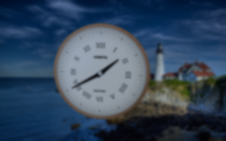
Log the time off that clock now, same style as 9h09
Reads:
1h40
